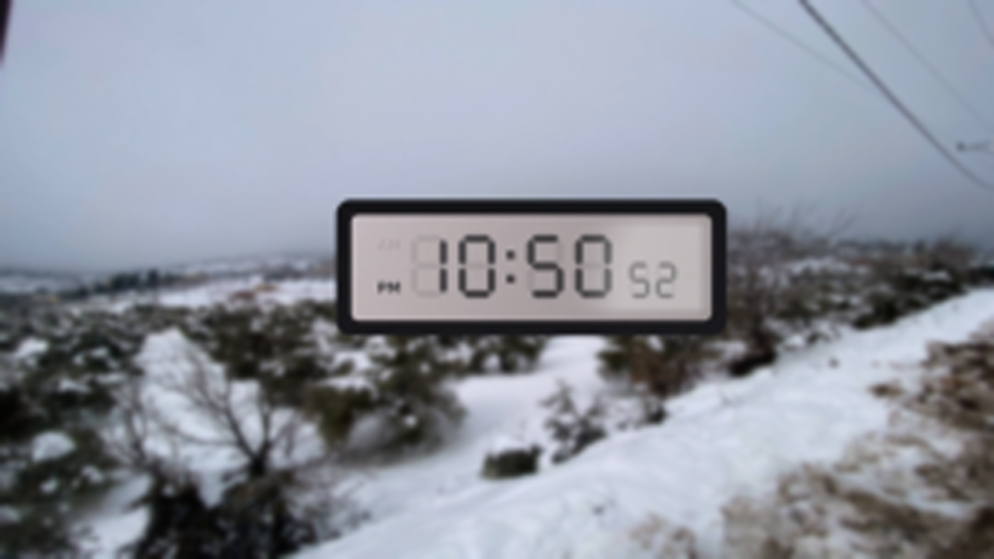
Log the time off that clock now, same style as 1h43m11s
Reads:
10h50m52s
